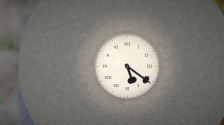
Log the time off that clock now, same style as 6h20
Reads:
5h21
